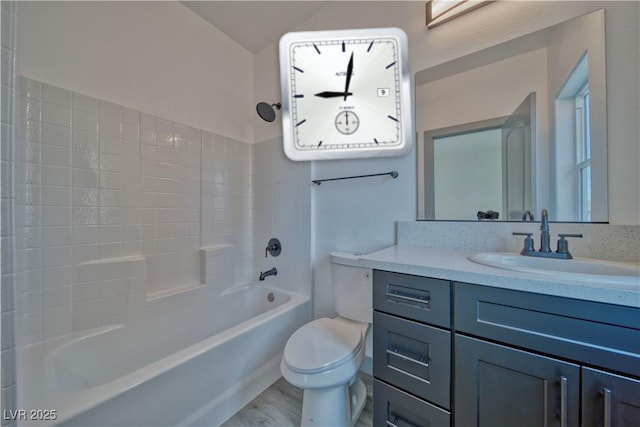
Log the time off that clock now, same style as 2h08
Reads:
9h02
